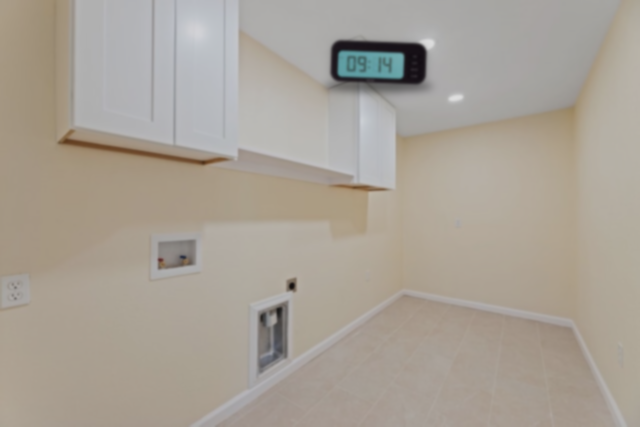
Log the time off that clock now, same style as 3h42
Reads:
9h14
